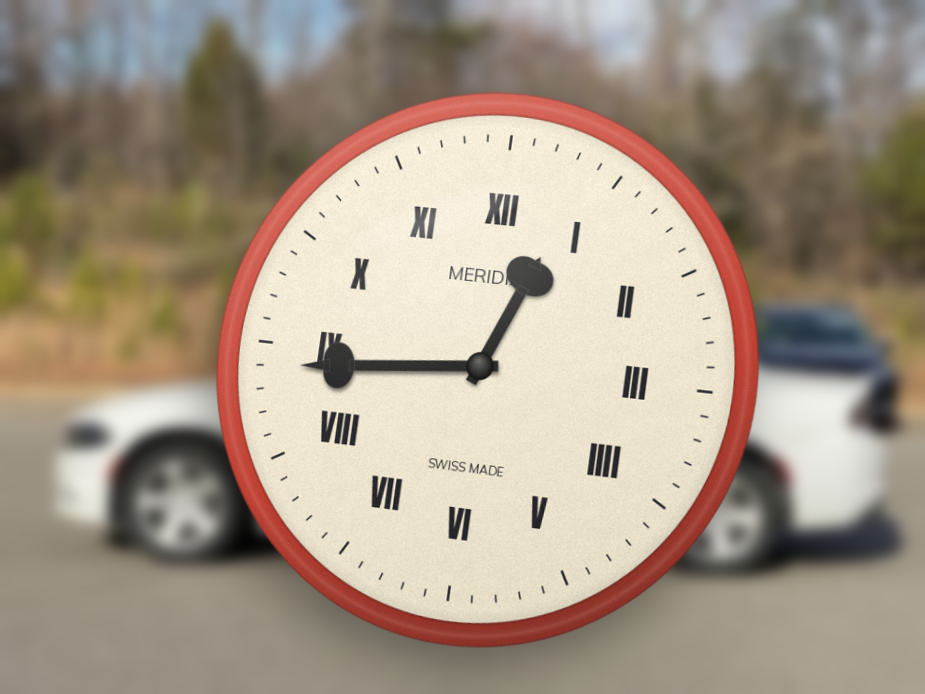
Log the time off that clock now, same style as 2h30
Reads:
12h44
